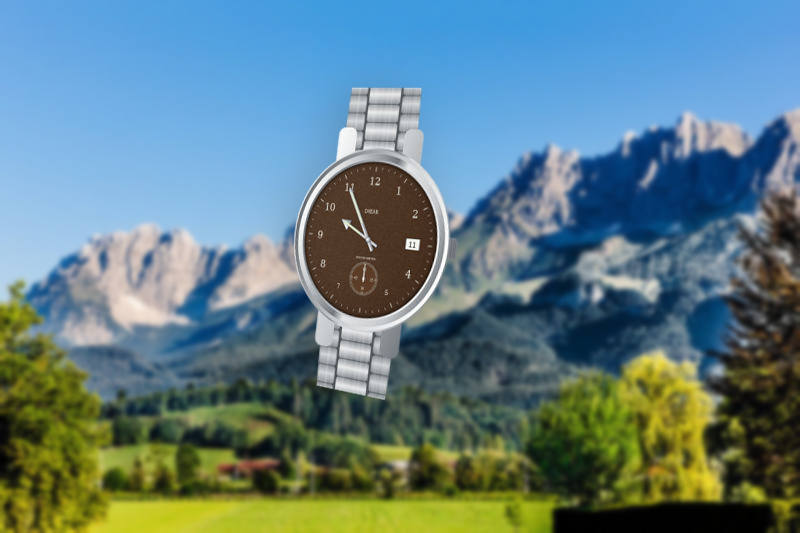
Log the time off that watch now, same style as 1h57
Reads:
9h55
